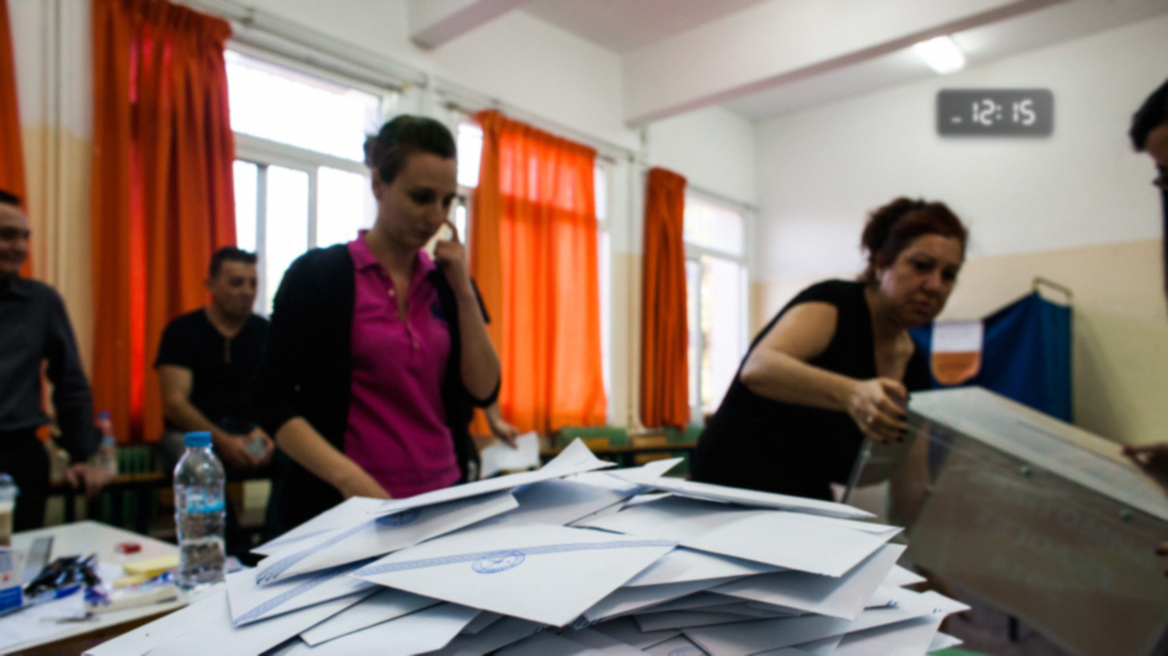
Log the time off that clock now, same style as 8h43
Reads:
12h15
